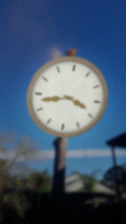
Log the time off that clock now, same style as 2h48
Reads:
3h43
